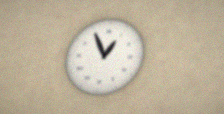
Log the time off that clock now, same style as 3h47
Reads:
12h55
